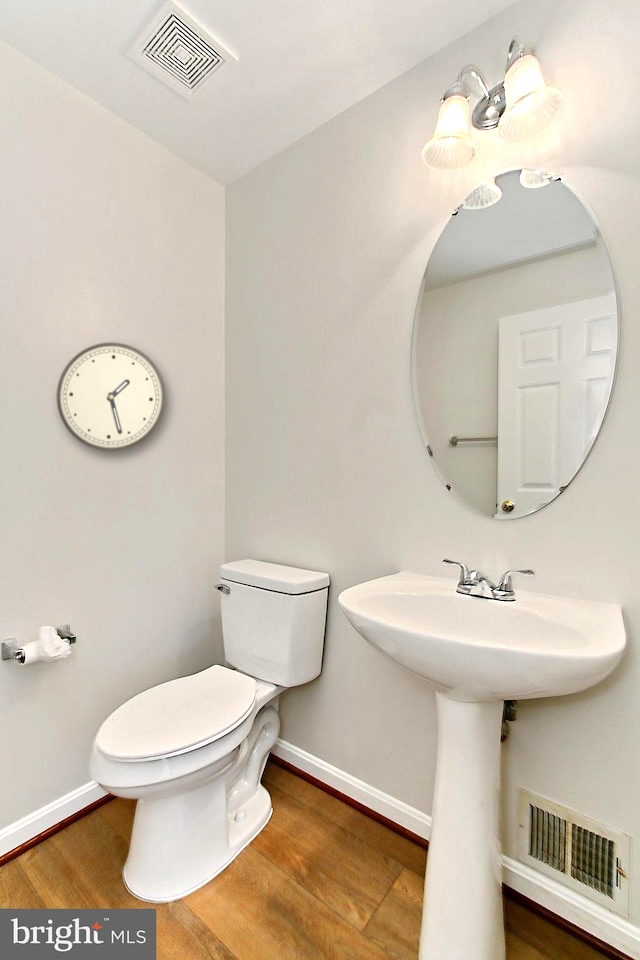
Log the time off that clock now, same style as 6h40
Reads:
1h27
